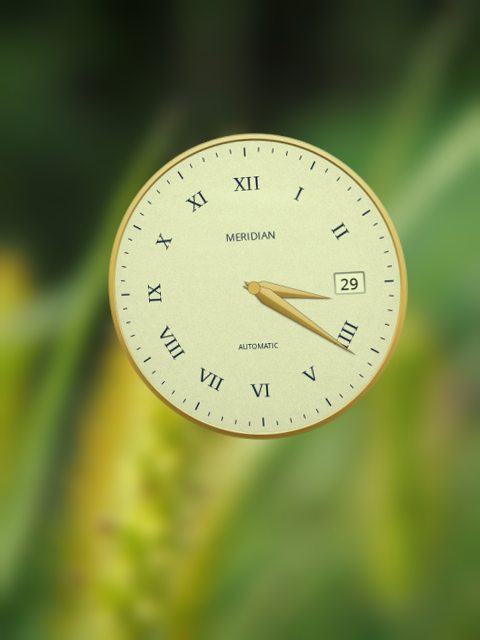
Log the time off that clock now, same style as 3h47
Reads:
3h21
